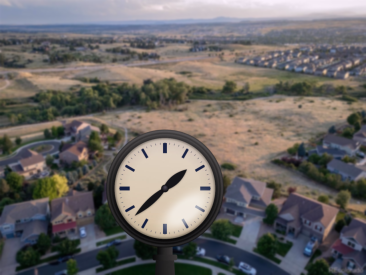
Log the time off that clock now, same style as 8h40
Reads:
1h38
